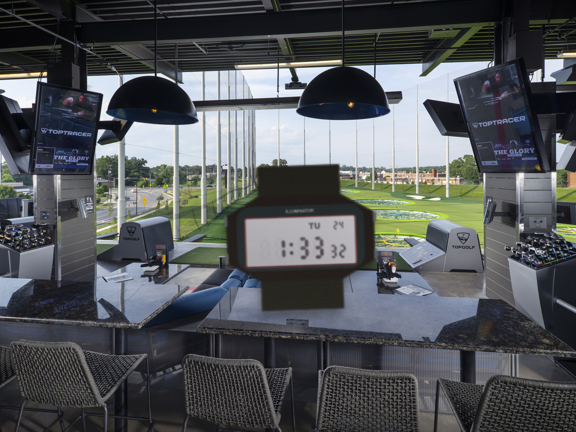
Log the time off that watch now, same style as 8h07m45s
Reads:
1h33m32s
